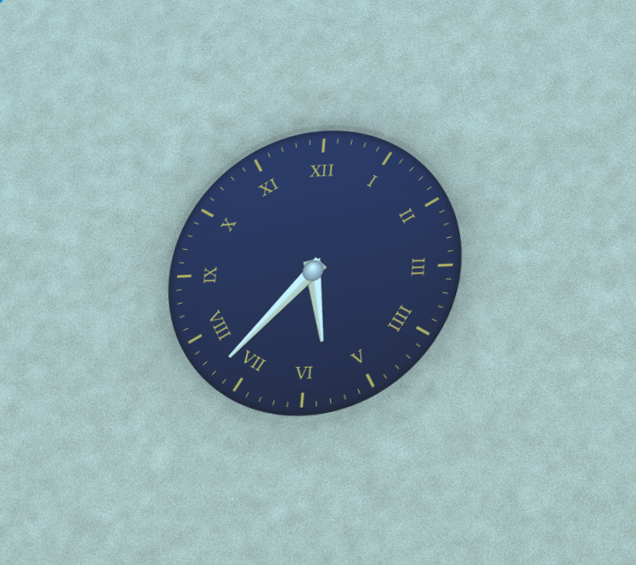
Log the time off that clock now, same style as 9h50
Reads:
5h37
